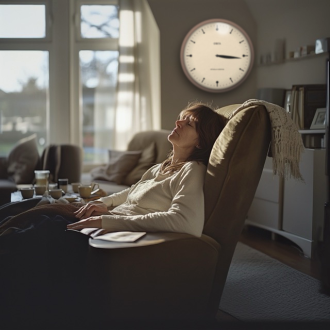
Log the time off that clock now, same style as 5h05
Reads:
3h16
